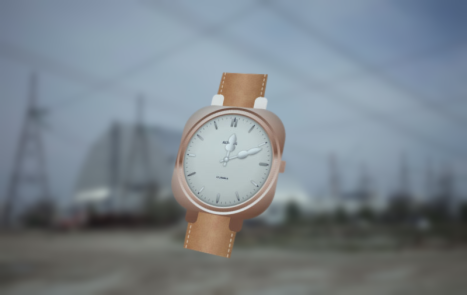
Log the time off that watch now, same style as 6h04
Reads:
12h11
